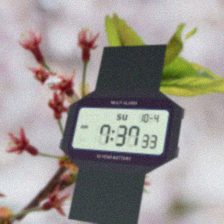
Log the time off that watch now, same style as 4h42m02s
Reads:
7h37m33s
